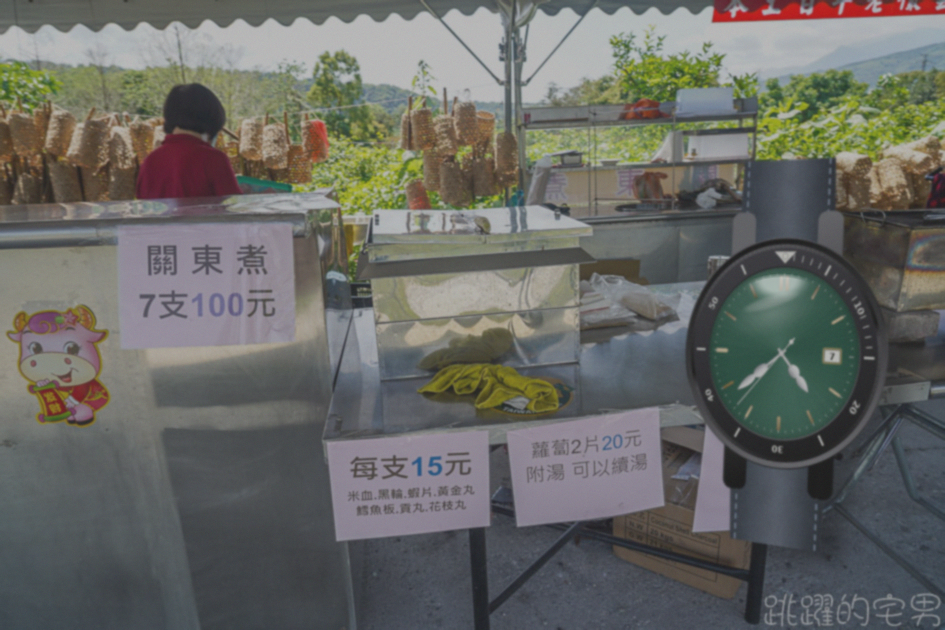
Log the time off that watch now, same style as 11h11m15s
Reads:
4h38m37s
